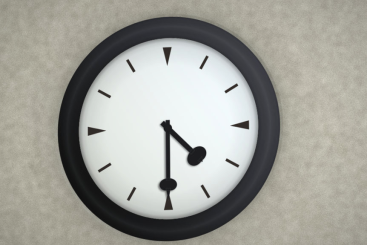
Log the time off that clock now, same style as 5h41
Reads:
4h30
